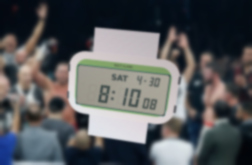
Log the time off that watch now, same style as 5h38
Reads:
8h10
